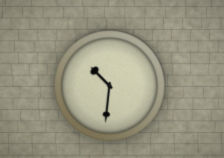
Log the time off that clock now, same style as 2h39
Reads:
10h31
